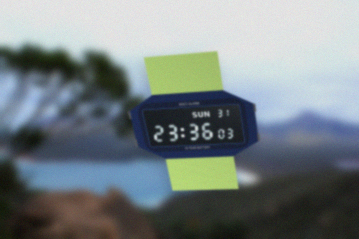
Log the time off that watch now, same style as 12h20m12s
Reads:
23h36m03s
